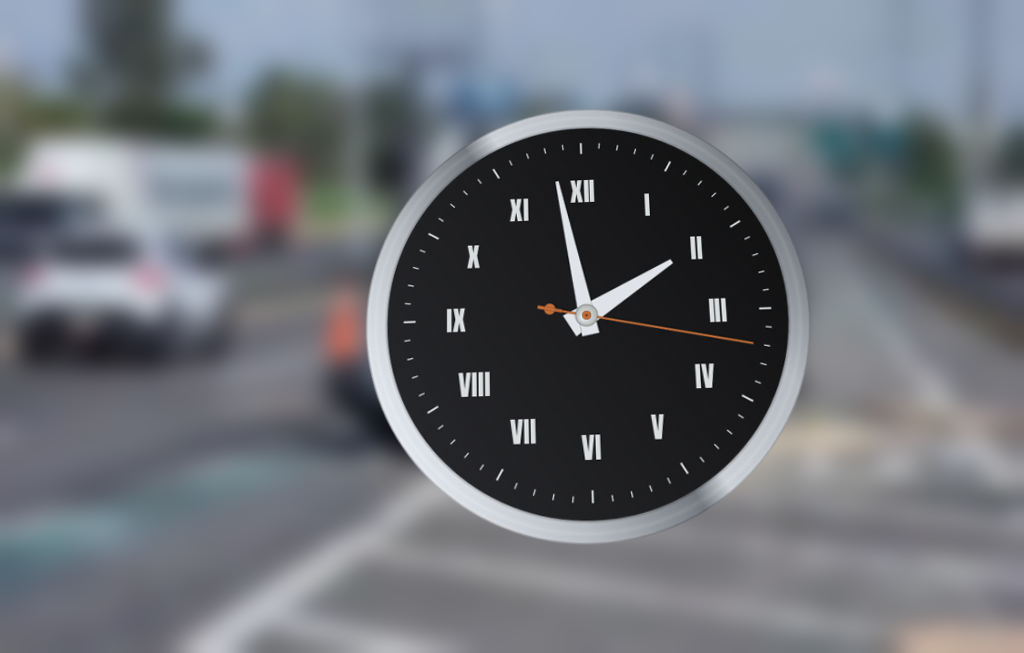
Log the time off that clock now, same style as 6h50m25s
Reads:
1h58m17s
